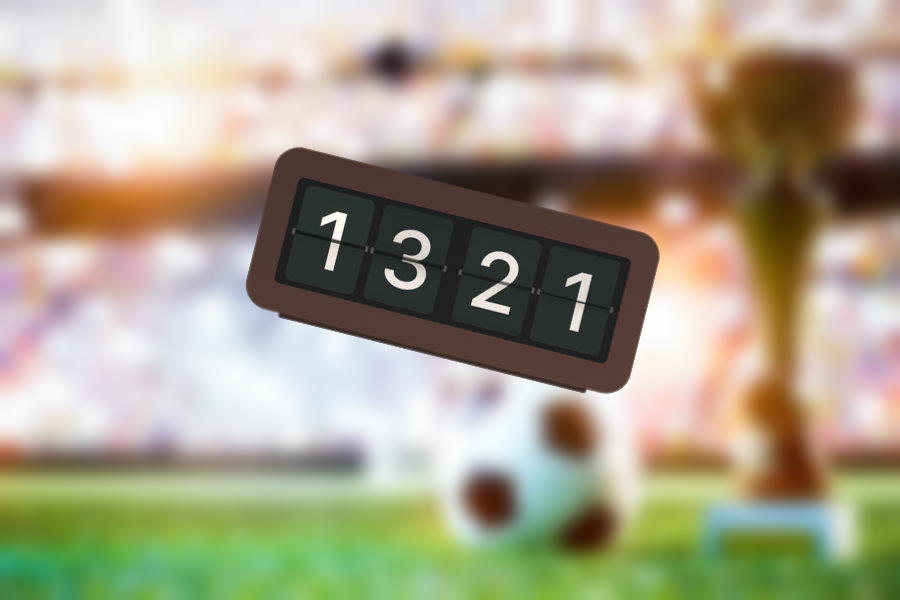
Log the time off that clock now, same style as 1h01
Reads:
13h21
